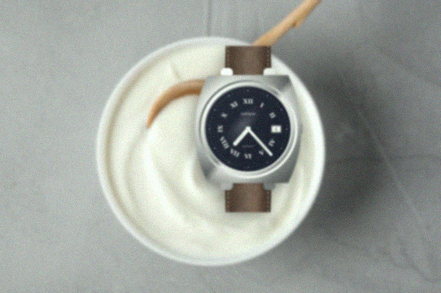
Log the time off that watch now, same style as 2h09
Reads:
7h23
